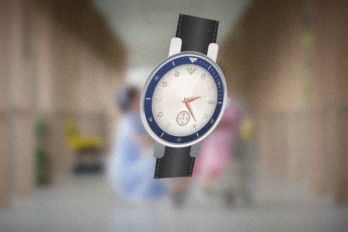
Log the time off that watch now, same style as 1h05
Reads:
2h24
